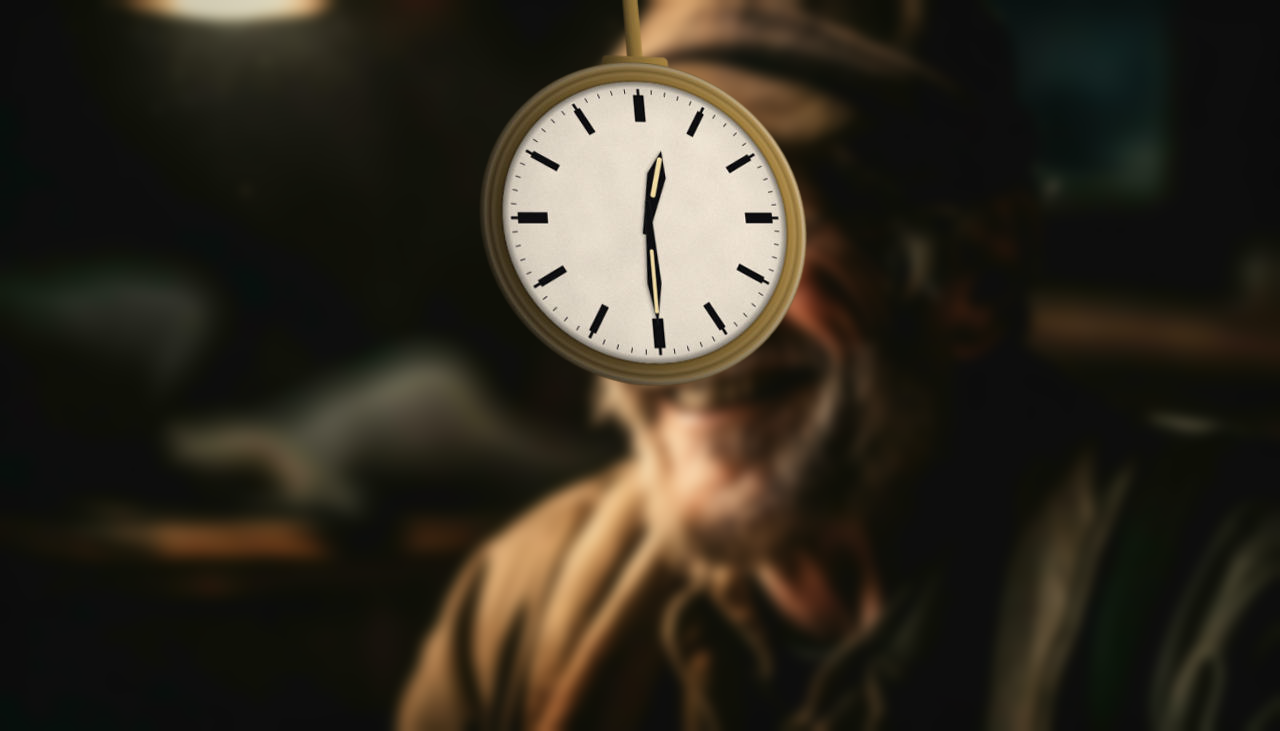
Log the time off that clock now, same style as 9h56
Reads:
12h30
